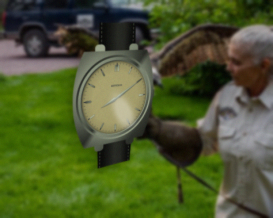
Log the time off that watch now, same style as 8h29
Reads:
8h10
